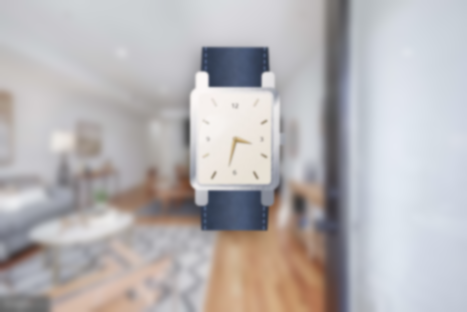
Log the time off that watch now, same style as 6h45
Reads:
3h32
